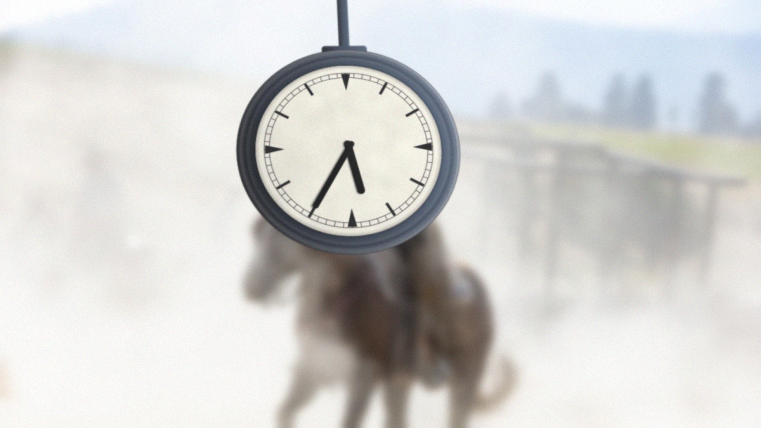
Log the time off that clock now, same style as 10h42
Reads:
5h35
